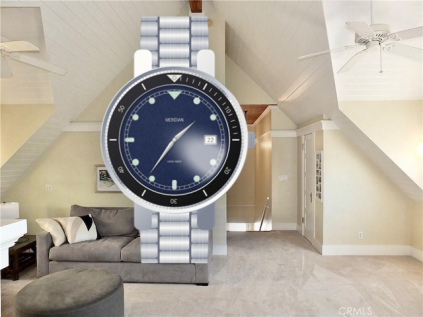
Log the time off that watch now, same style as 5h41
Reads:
1h36
